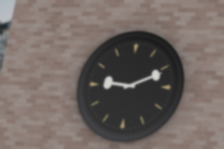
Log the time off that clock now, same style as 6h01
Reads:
9h11
